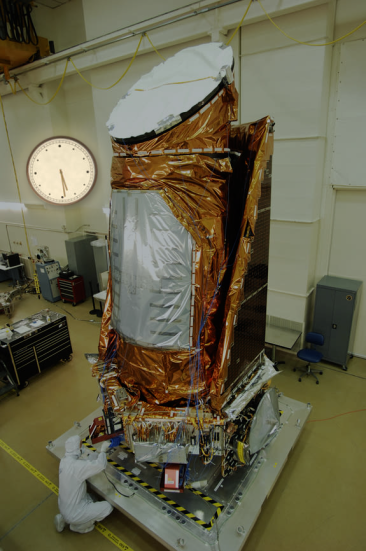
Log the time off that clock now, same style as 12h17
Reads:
5h29
